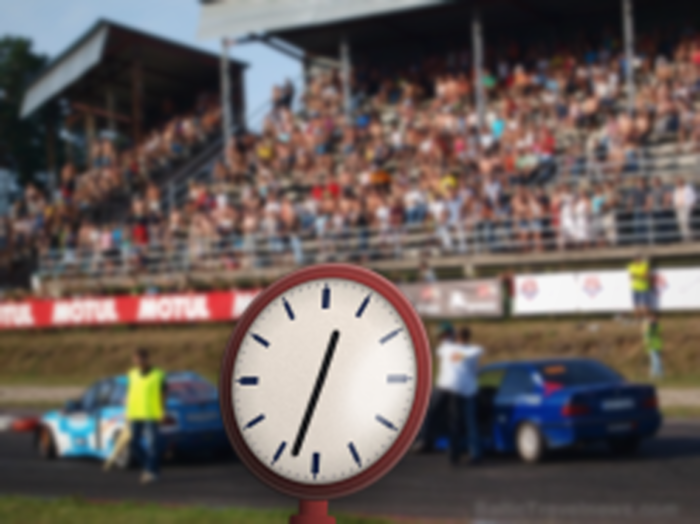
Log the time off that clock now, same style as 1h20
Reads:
12h33
